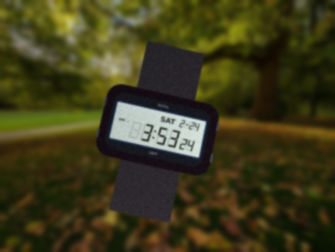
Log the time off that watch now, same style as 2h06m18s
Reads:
3h53m24s
